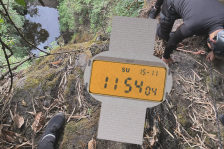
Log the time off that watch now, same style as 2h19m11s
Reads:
11h54m04s
